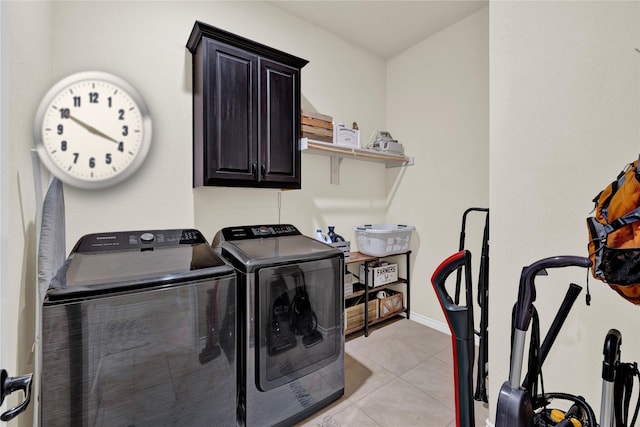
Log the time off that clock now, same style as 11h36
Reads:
3h50
